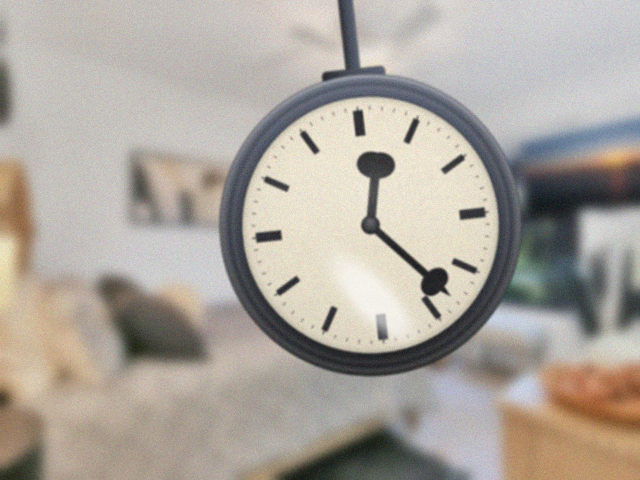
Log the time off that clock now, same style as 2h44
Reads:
12h23
